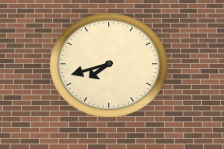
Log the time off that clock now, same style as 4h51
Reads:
7h42
